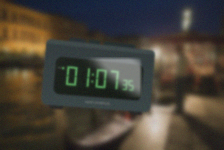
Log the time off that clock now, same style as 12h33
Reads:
1h07
